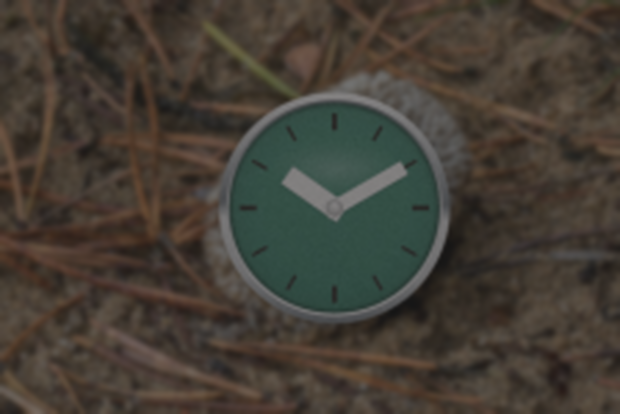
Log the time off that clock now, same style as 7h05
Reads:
10h10
